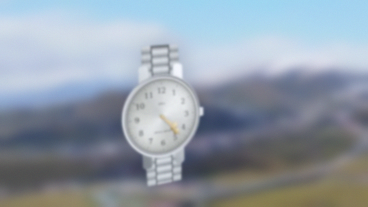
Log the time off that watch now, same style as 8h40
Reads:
4h23
